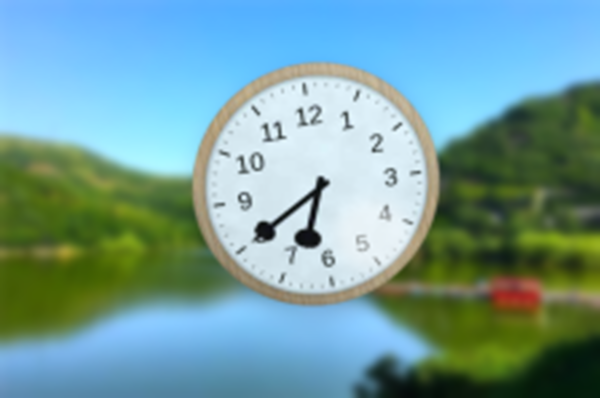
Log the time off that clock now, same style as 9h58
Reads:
6h40
